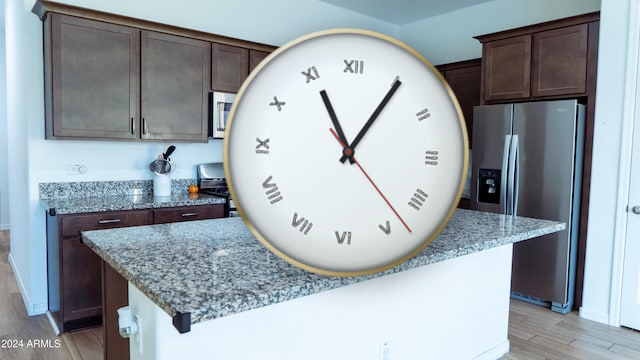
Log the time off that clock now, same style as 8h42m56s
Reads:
11h05m23s
